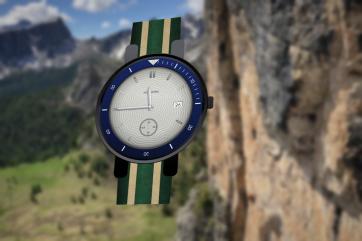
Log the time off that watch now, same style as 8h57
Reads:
11h45
